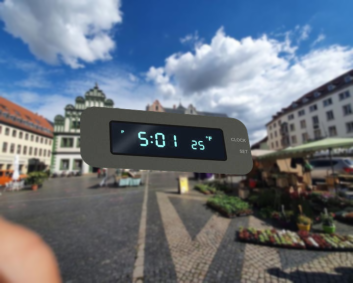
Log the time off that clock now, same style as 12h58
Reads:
5h01
